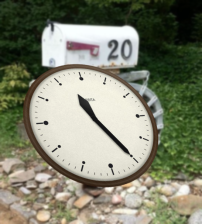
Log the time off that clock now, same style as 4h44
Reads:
11h25
